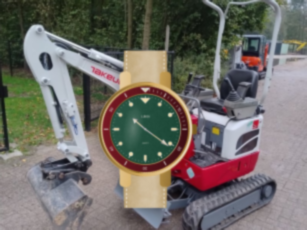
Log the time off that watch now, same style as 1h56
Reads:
10h21
